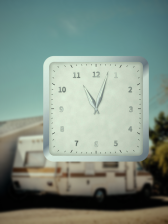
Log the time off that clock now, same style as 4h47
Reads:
11h03
